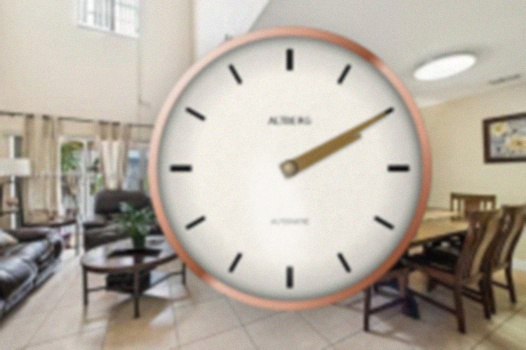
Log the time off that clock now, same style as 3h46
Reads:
2h10
